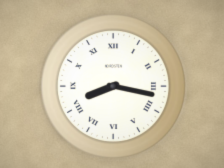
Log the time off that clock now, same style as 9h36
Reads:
8h17
